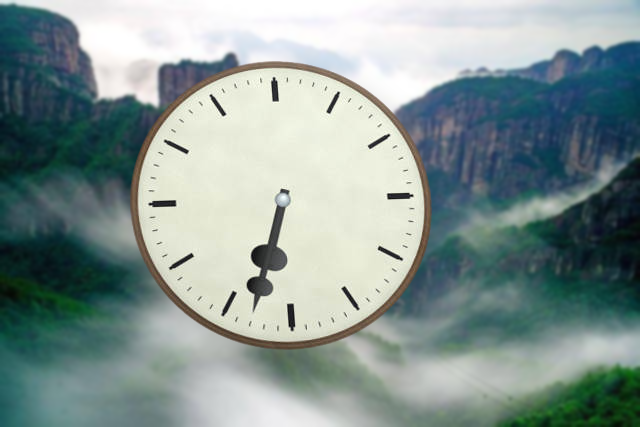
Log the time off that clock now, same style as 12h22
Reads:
6h33
